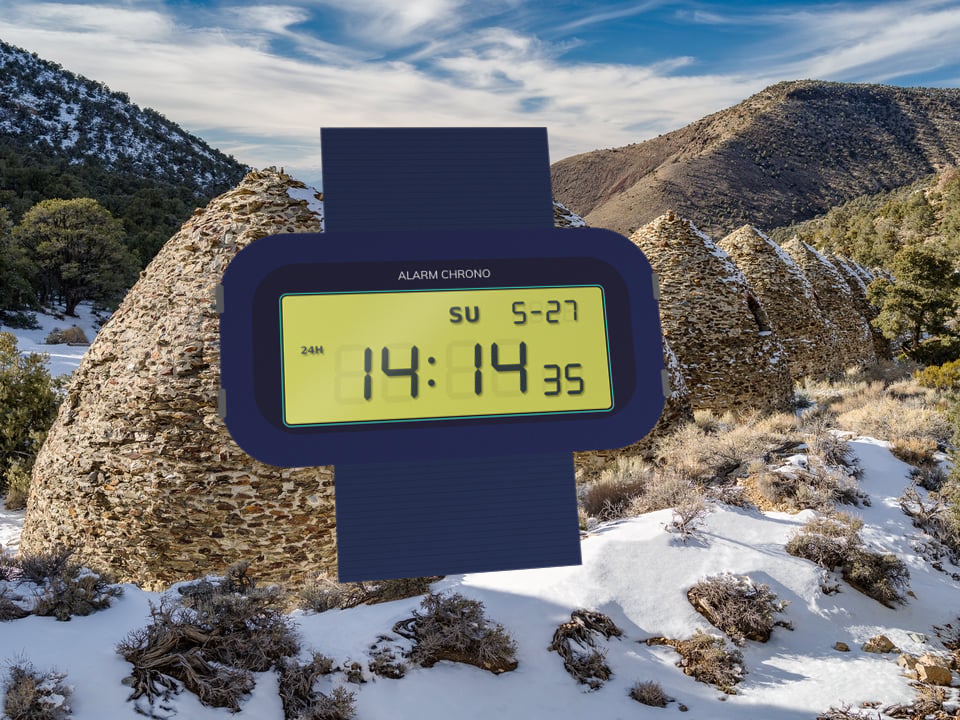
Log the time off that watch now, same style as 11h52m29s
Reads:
14h14m35s
